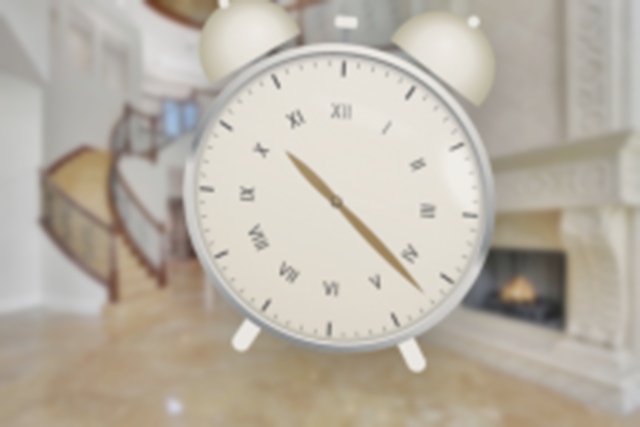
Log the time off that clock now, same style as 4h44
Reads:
10h22
